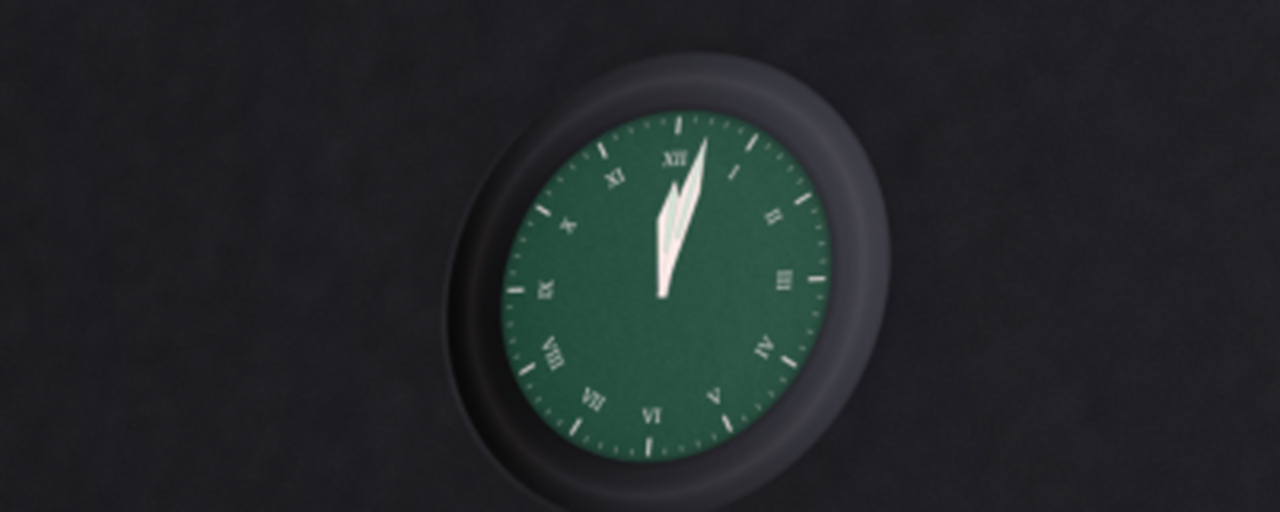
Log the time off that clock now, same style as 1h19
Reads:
12h02
